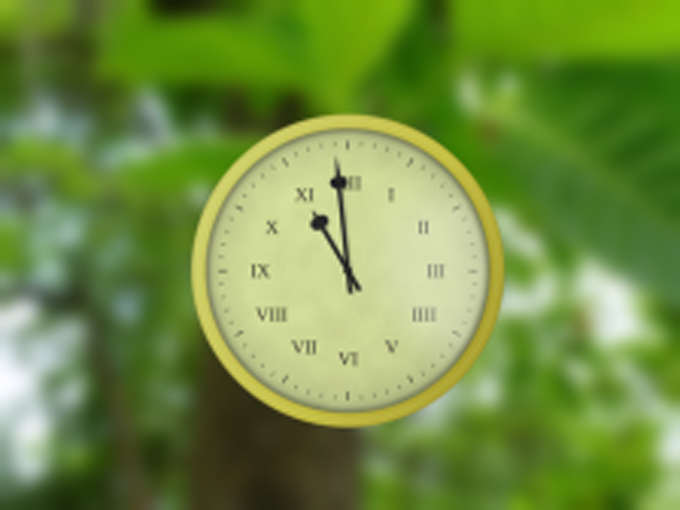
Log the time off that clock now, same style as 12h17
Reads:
10h59
